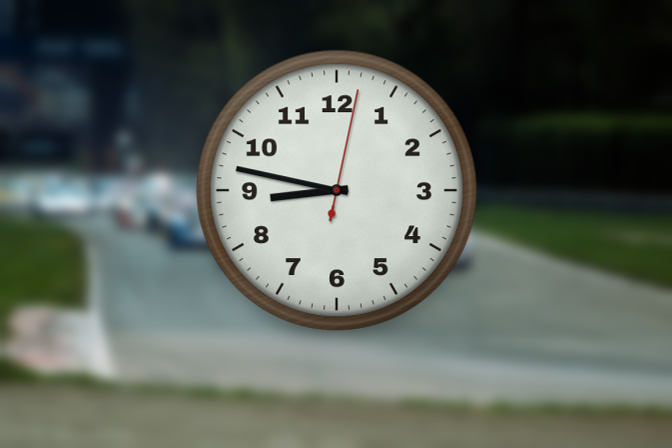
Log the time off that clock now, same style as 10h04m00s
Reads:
8h47m02s
